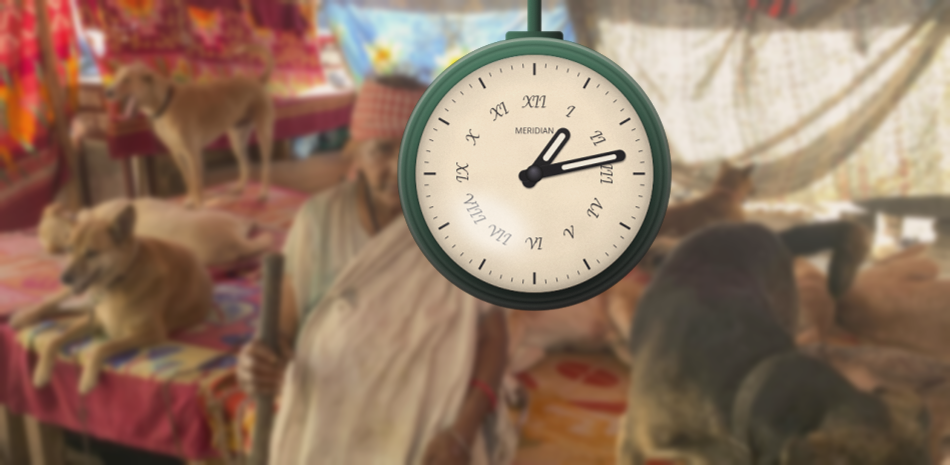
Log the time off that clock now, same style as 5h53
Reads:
1h13
